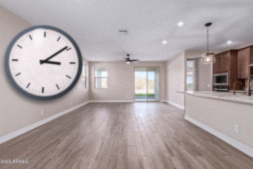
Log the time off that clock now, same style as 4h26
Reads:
3h09
